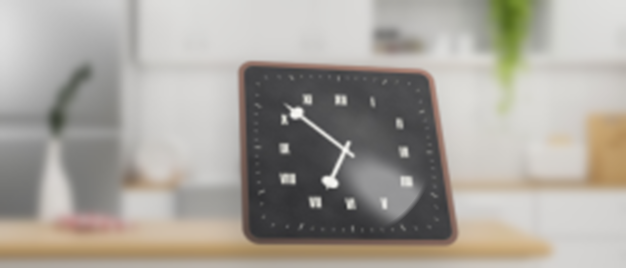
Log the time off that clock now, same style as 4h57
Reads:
6h52
